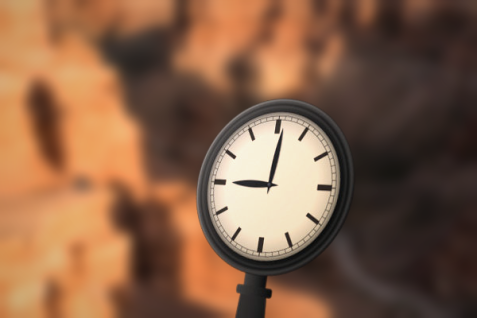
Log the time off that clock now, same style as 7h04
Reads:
9h01
